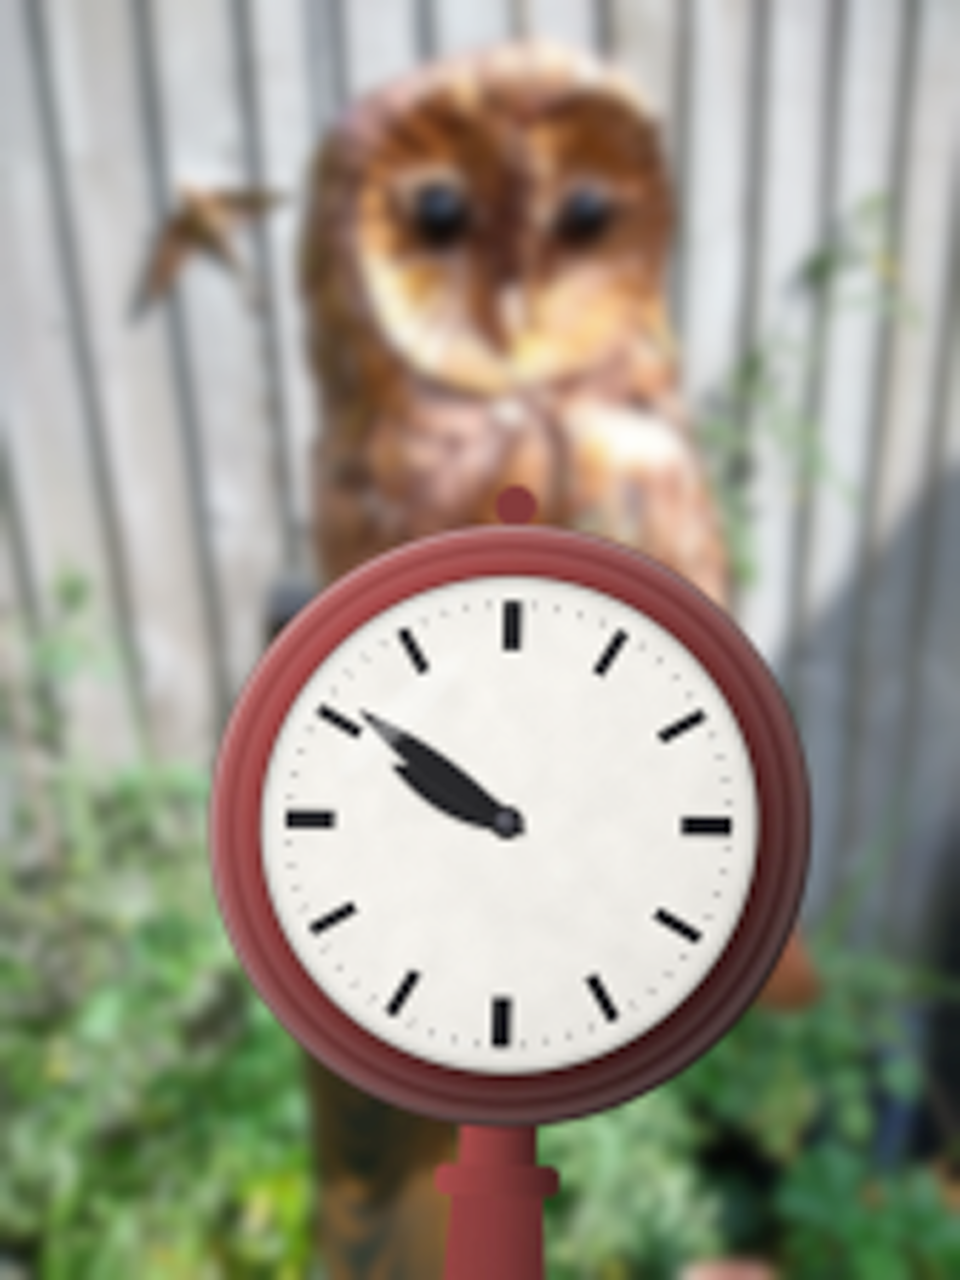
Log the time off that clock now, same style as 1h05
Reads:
9h51
